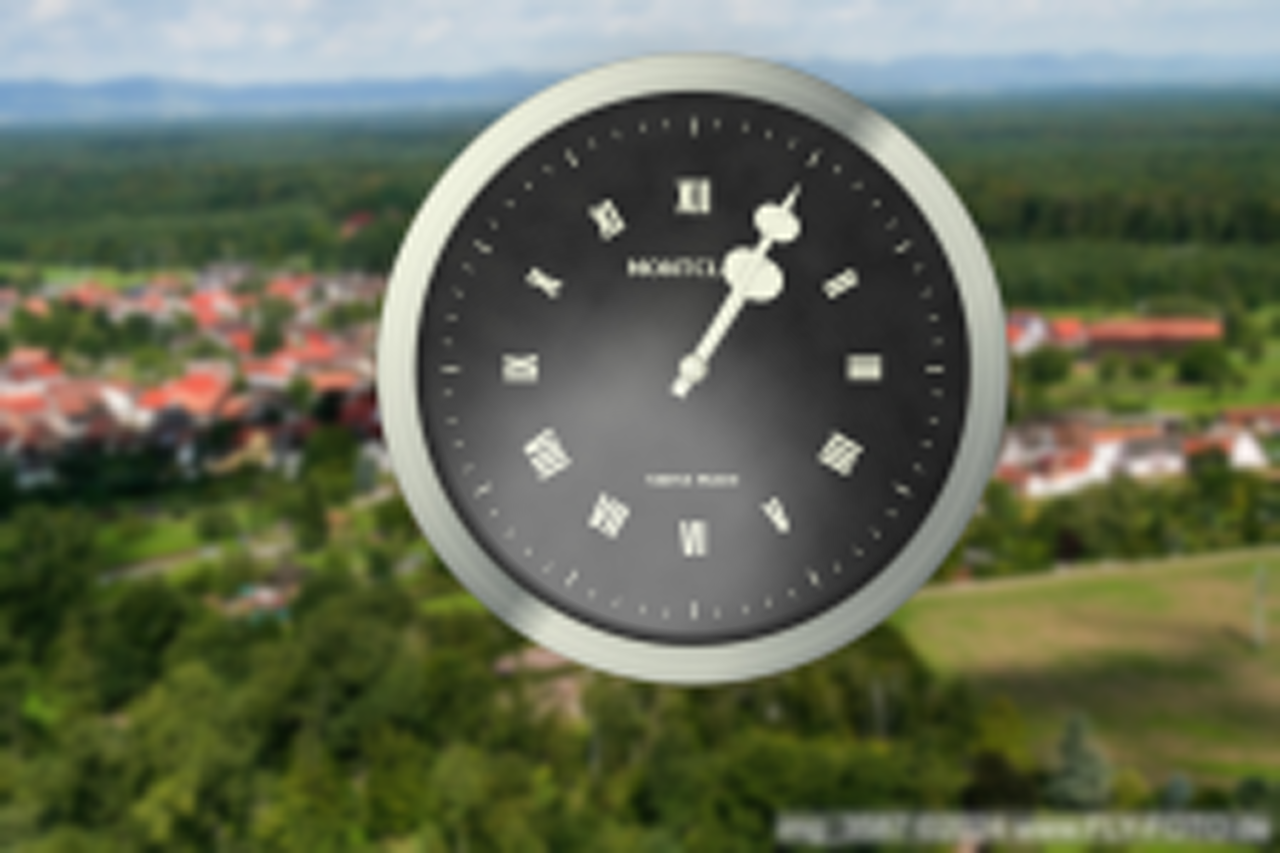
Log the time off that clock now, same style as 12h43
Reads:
1h05
